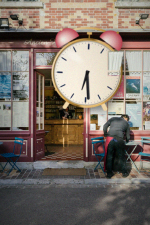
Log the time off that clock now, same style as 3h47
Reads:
6h29
